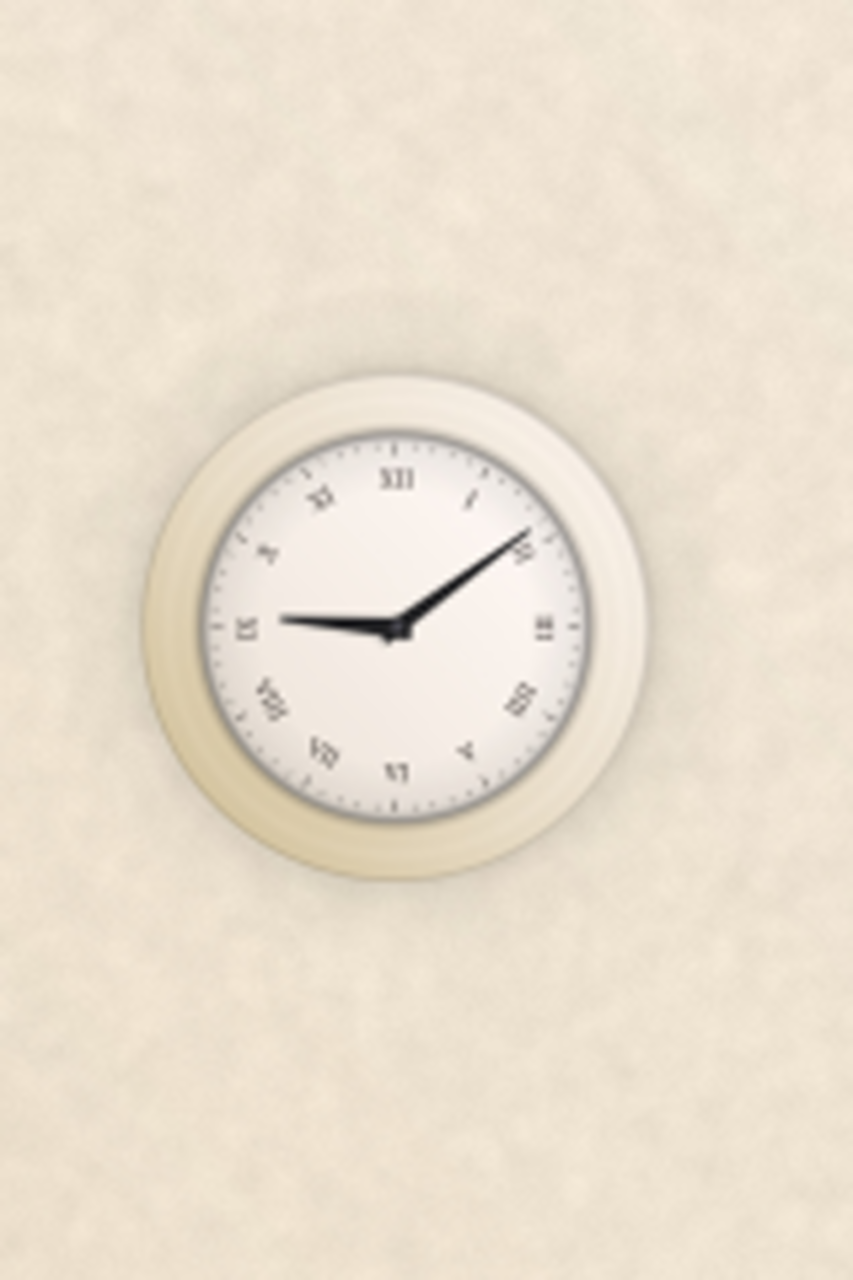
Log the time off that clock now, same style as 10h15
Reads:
9h09
